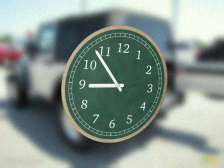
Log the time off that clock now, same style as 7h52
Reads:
8h53
